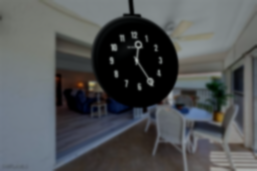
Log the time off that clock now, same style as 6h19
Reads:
12h25
